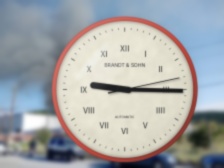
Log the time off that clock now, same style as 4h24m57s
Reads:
9h15m13s
